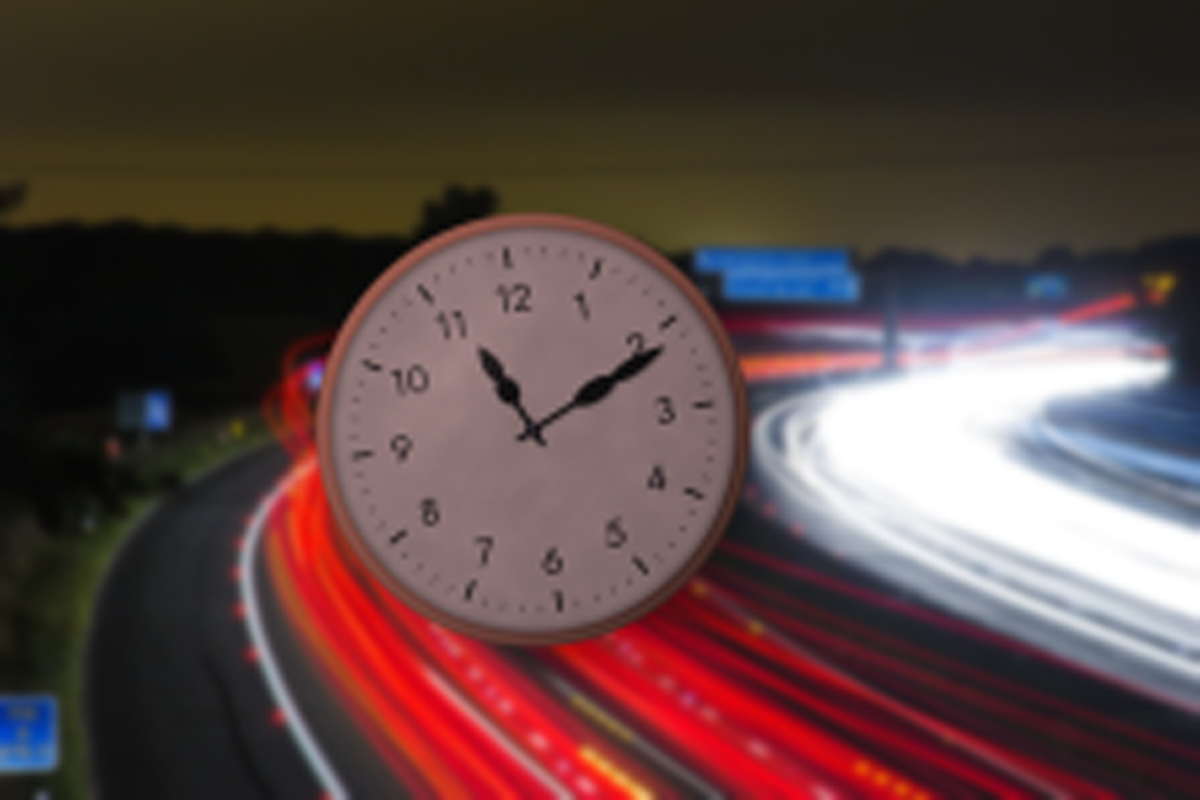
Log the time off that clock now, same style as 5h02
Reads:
11h11
